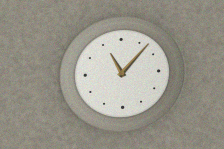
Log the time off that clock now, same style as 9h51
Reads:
11h07
